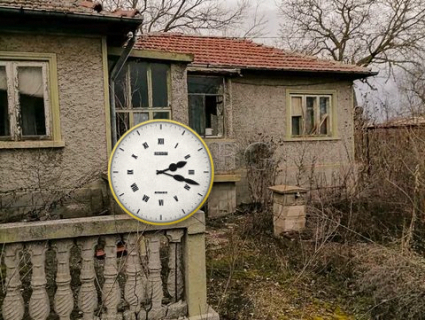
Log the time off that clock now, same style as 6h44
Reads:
2h18
